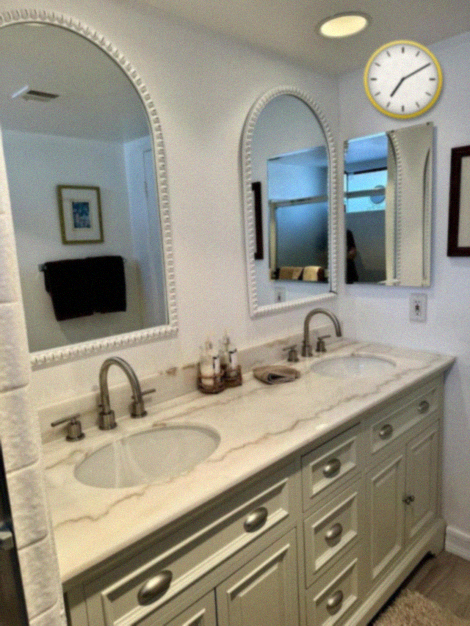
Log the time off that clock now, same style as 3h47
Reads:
7h10
